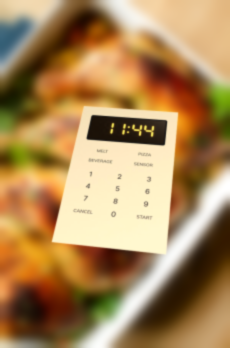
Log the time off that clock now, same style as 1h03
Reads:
11h44
